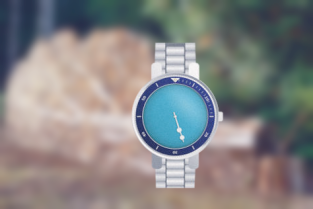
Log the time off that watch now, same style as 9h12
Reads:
5h27
